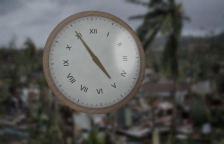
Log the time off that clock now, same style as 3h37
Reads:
4h55
